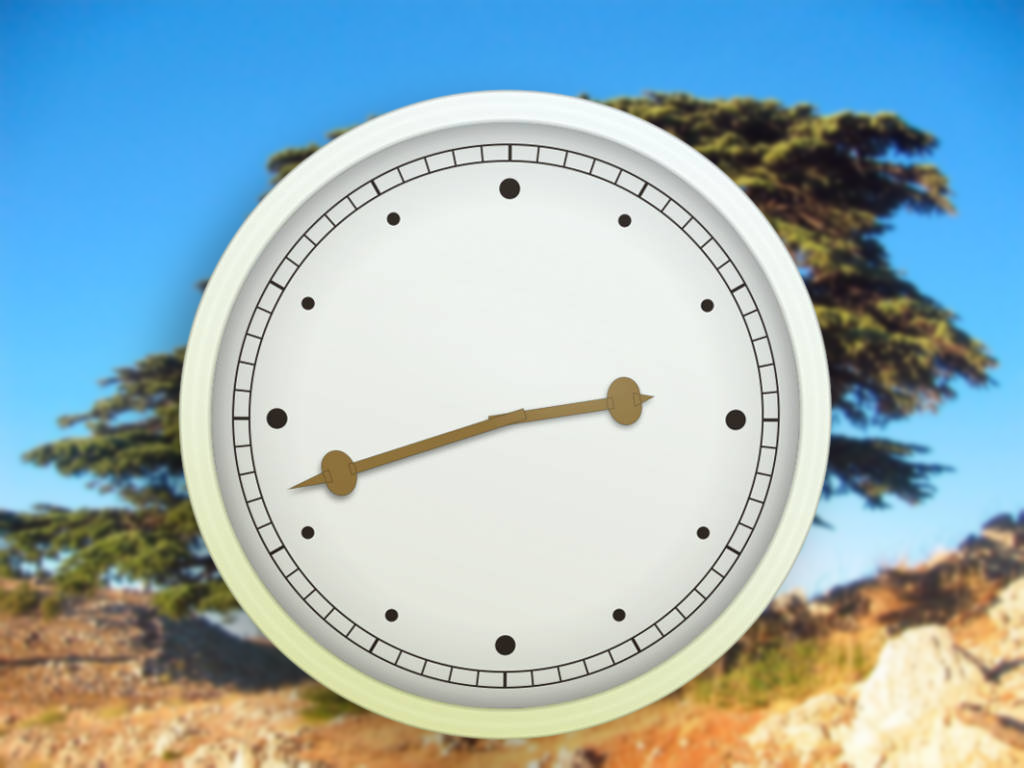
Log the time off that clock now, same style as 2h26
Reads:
2h42
